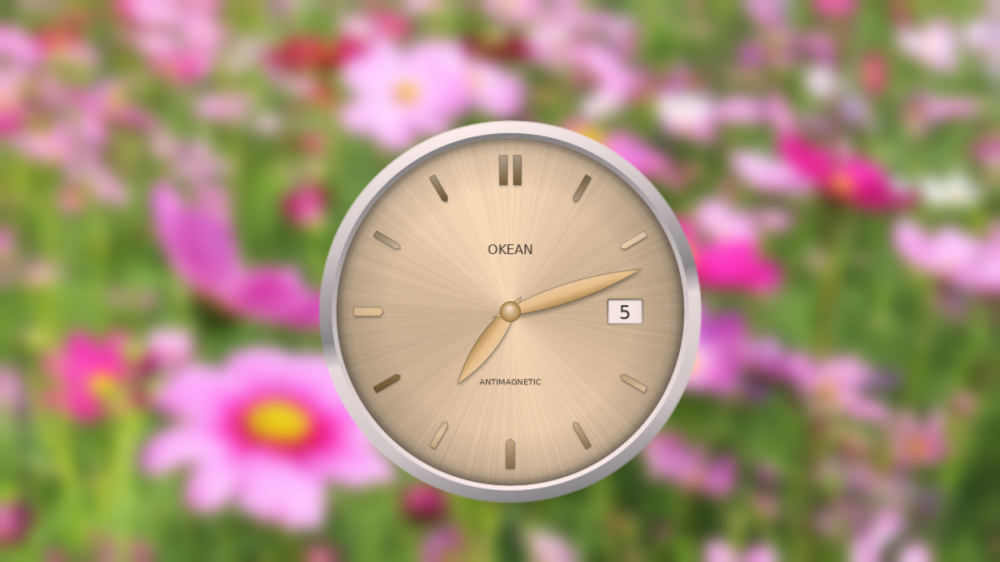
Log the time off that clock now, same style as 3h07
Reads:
7h12
